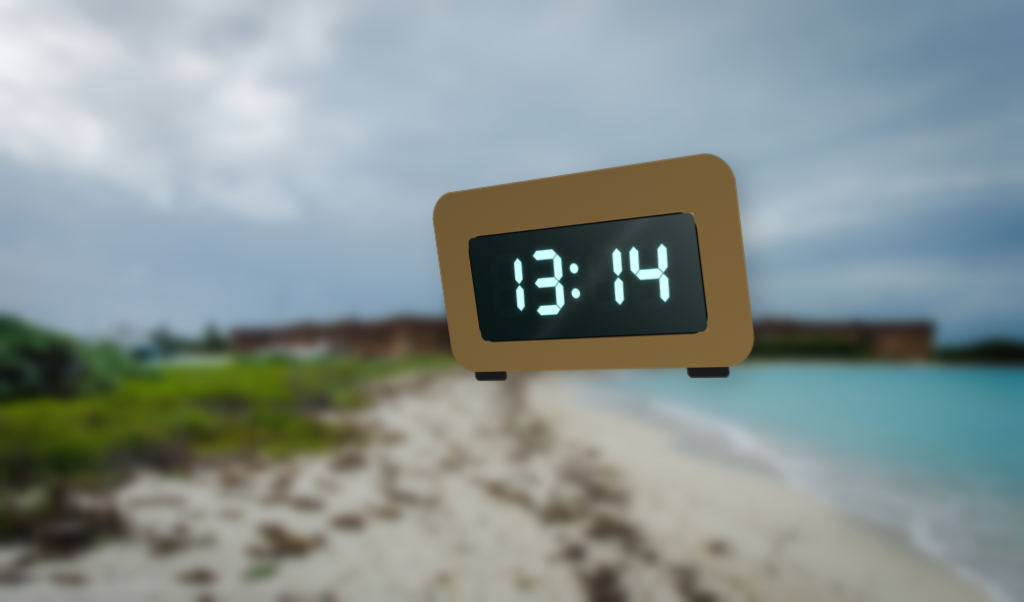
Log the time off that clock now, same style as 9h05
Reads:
13h14
